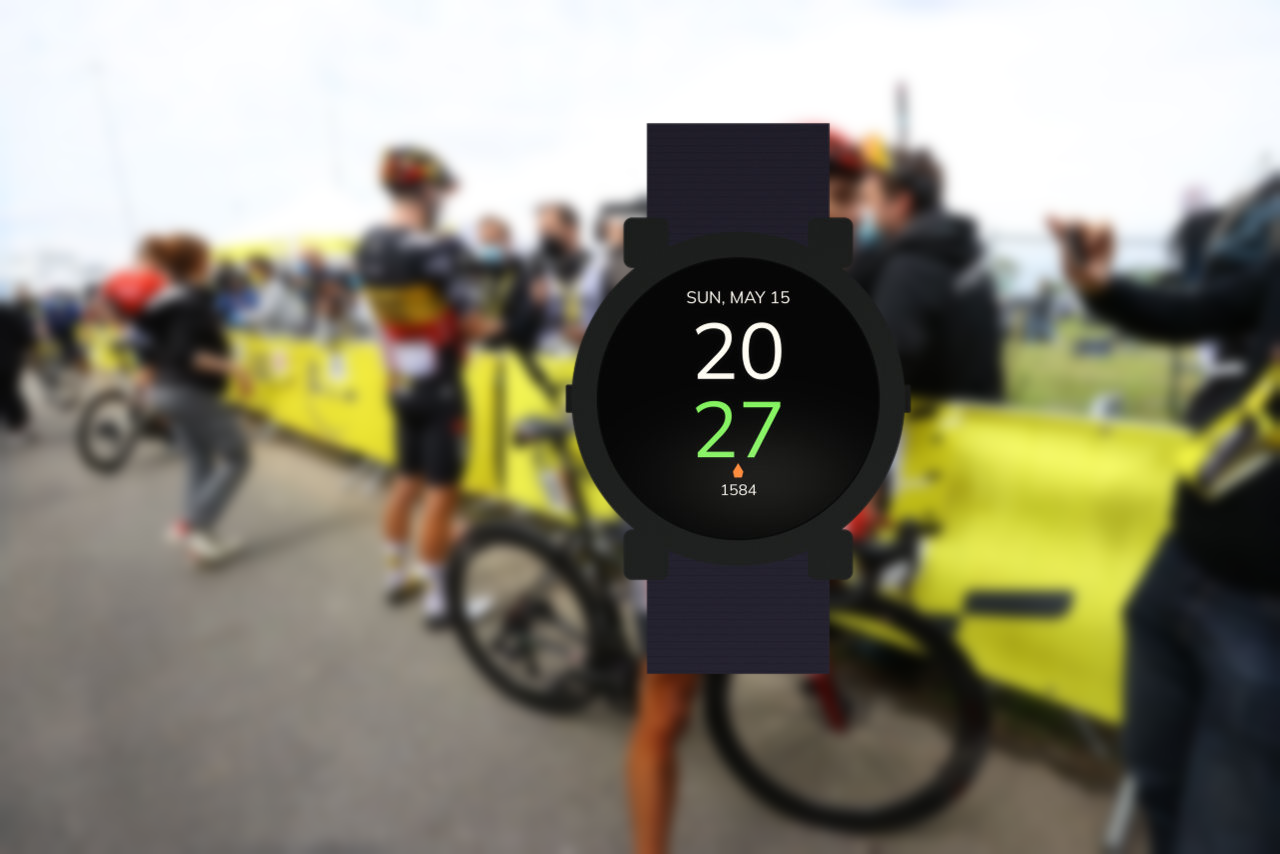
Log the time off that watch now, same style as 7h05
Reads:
20h27
